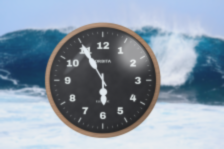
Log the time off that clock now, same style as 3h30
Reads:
5h55
